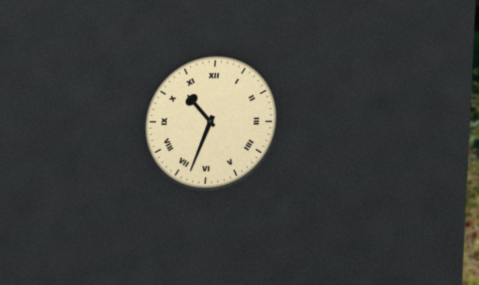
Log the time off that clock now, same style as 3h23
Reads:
10h33
